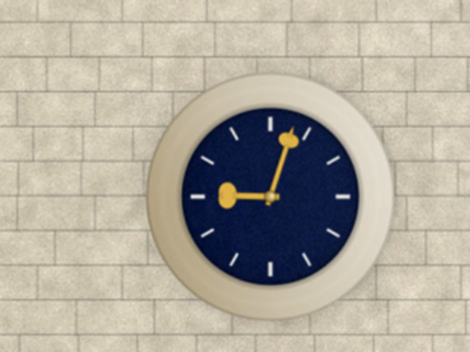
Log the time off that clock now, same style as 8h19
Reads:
9h03
